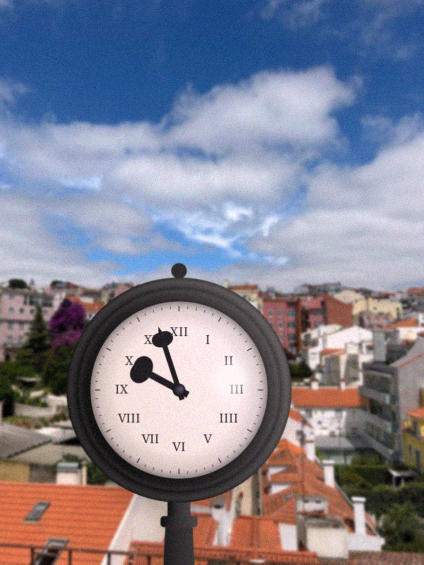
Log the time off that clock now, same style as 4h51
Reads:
9h57
